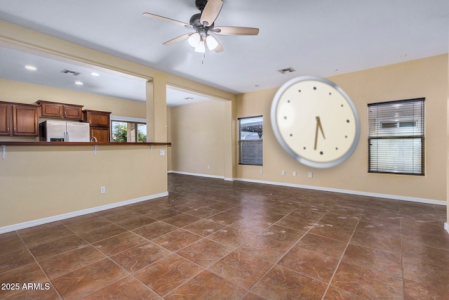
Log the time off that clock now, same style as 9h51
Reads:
5h32
